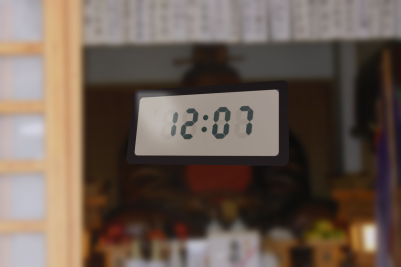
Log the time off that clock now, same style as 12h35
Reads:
12h07
